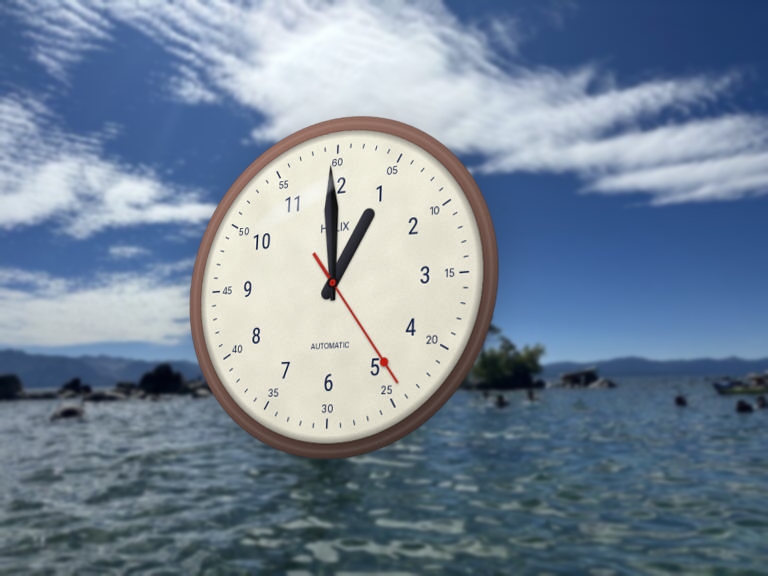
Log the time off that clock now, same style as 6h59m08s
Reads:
12h59m24s
